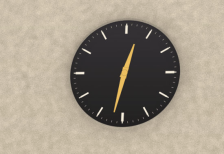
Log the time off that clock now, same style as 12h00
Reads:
12h32
